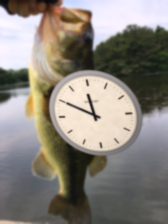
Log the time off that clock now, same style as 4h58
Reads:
11h50
